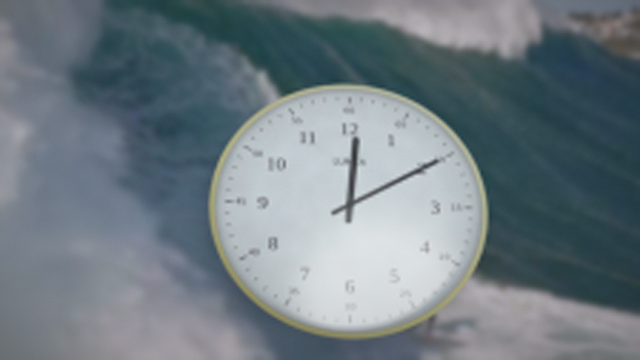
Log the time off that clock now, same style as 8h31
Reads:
12h10
